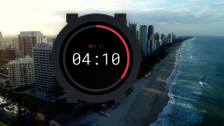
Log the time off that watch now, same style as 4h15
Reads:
4h10
